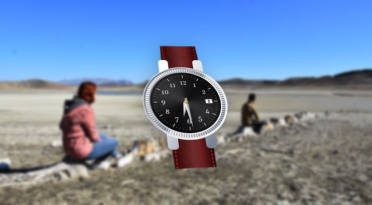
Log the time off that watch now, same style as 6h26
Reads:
6h29
